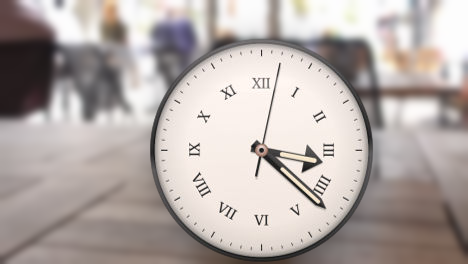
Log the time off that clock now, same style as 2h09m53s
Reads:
3h22m02s
